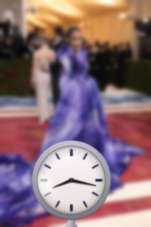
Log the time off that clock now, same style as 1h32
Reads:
8h17
